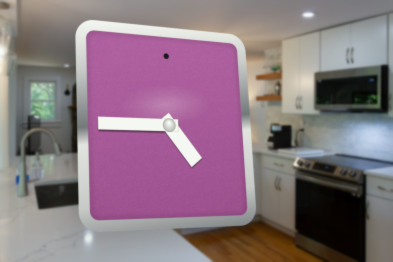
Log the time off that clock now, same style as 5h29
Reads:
4h45
